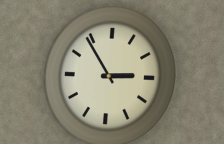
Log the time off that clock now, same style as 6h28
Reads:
2h54
